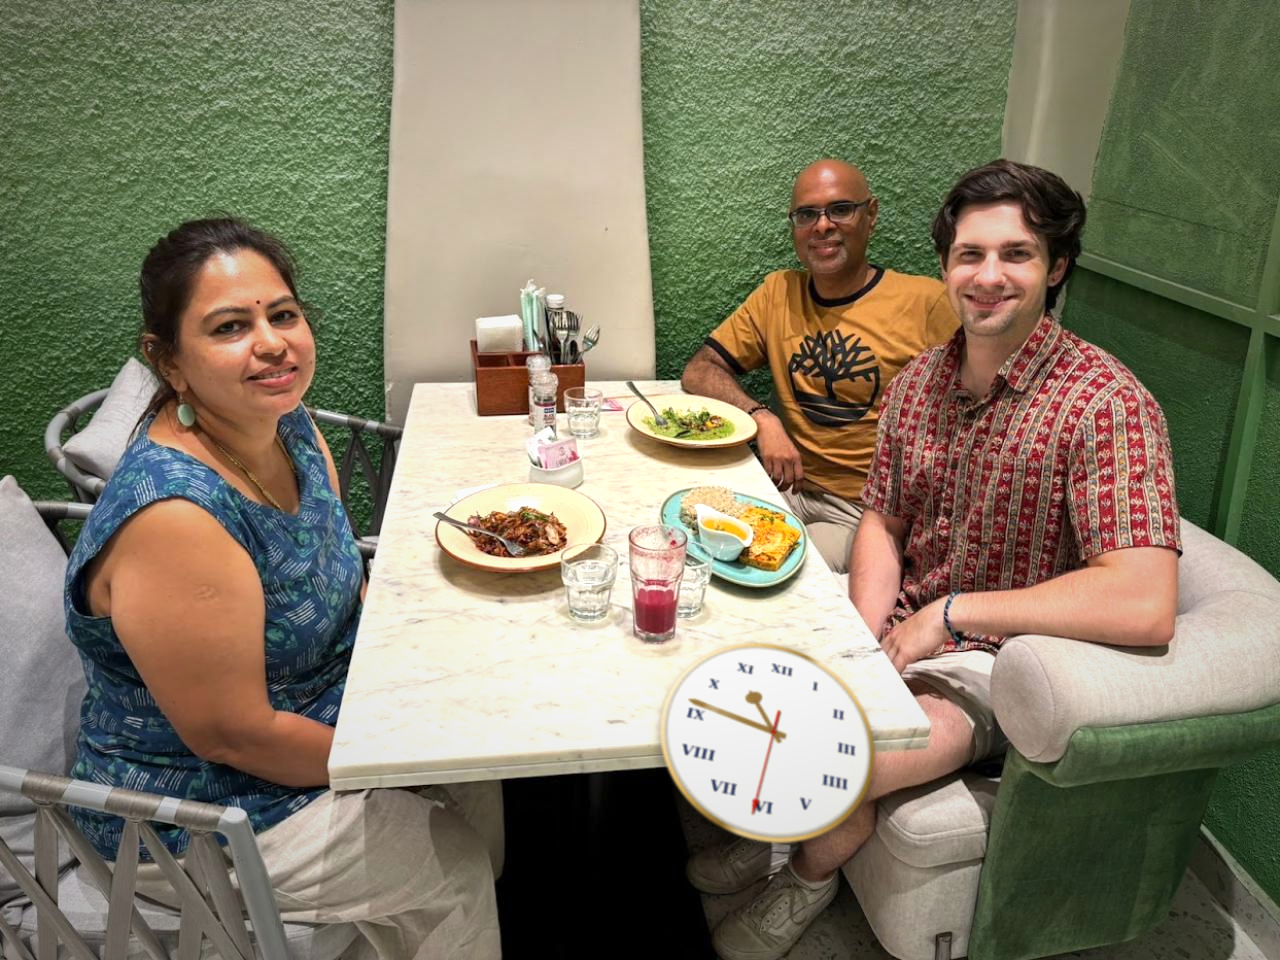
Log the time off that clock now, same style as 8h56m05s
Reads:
10h46m31s
